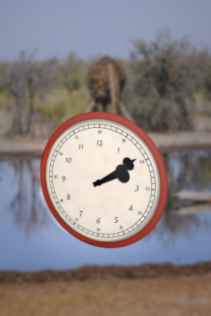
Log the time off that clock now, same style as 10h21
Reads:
2h09
